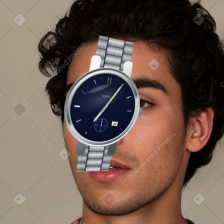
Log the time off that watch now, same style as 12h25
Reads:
7h05
